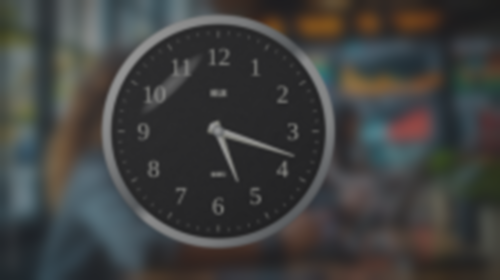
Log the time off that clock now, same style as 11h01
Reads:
5h18
